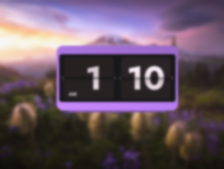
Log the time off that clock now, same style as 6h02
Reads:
1h10
